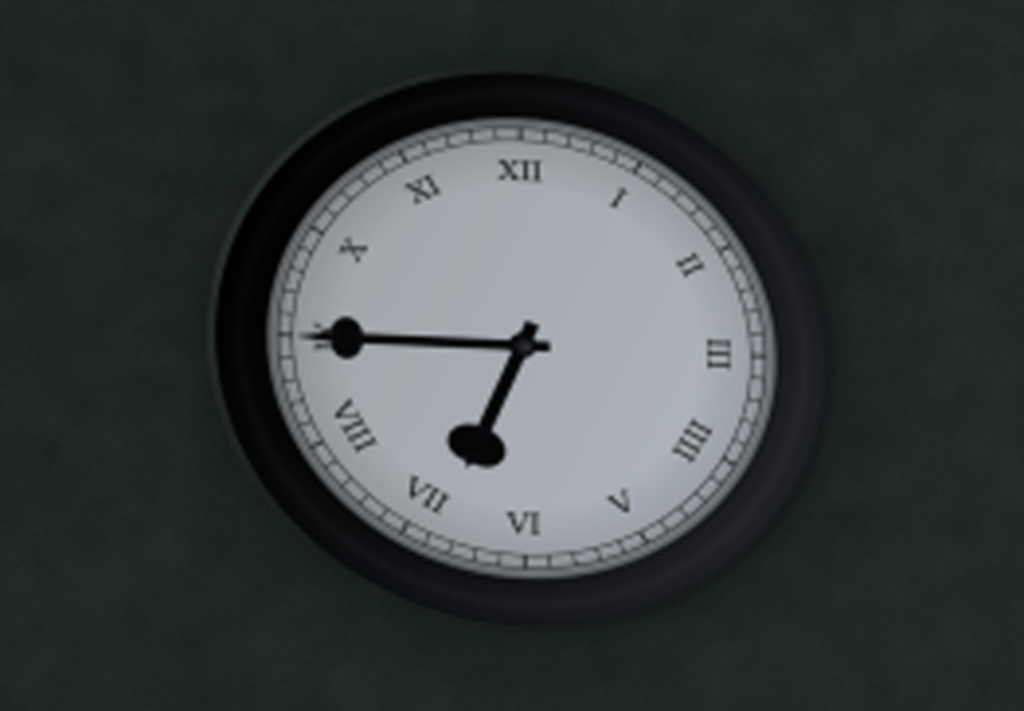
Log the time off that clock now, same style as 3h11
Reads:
6h45
